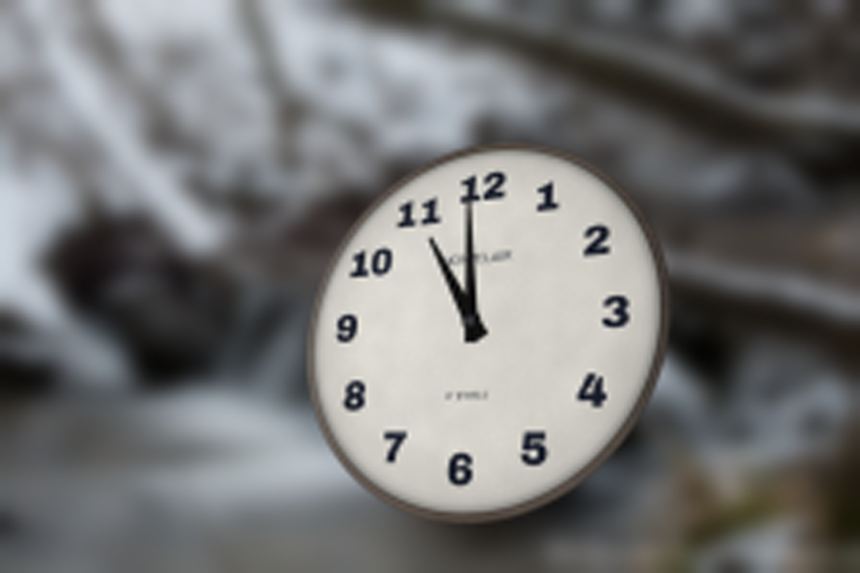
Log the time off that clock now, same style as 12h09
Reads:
10h59
